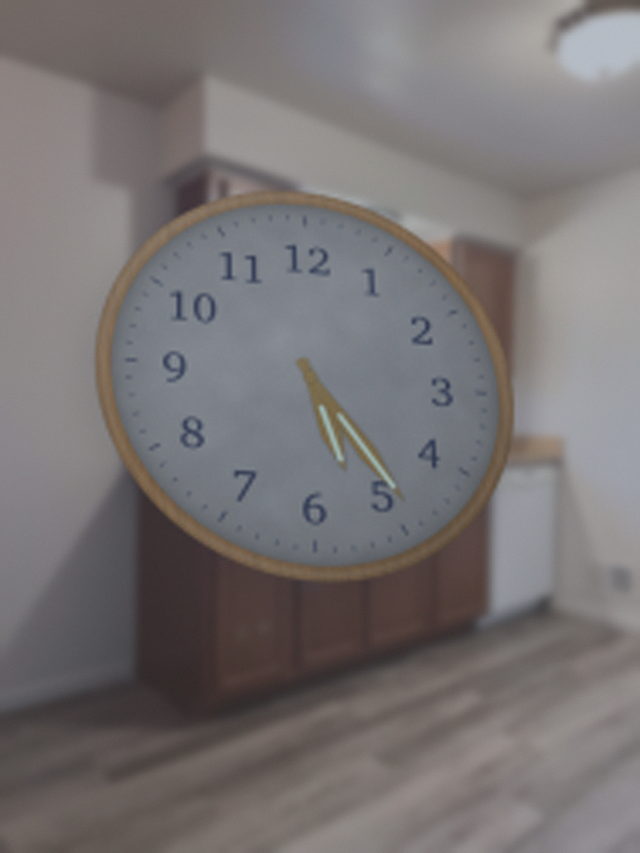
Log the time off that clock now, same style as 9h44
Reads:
5h24
